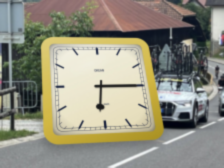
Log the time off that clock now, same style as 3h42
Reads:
6h15
